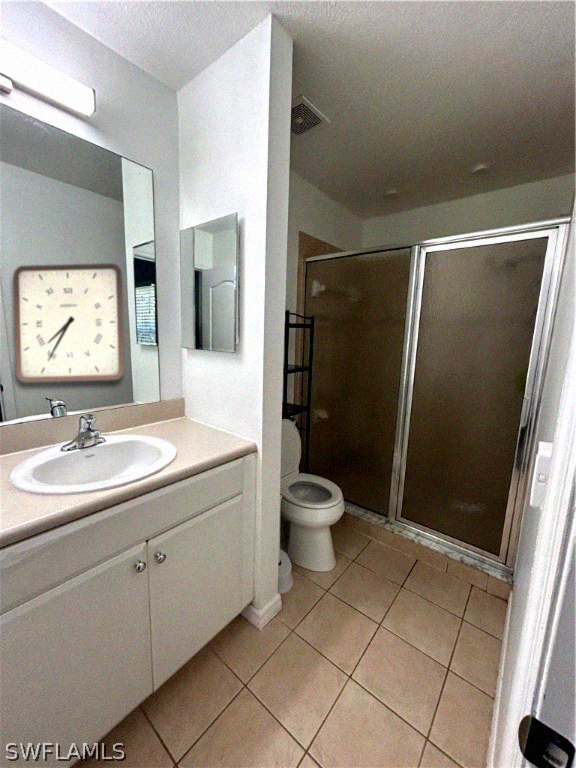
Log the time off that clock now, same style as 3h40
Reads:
7h35
